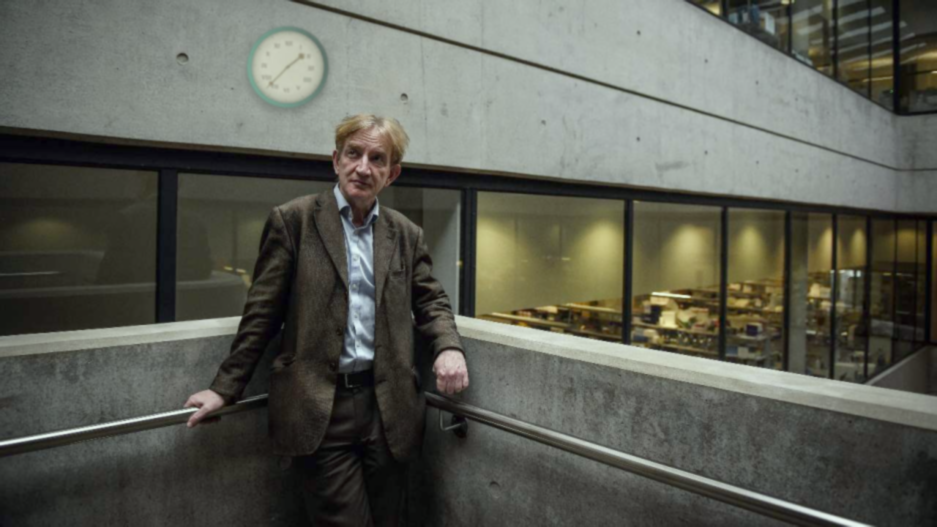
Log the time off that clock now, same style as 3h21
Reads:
1h37
